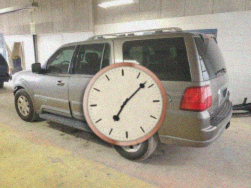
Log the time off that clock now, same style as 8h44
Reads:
7h08
